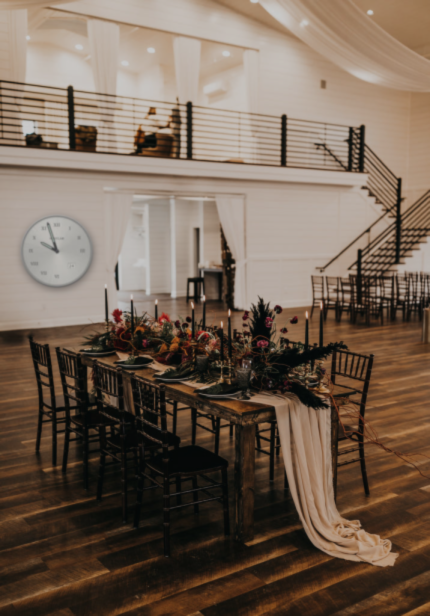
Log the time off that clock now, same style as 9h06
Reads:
9h57
